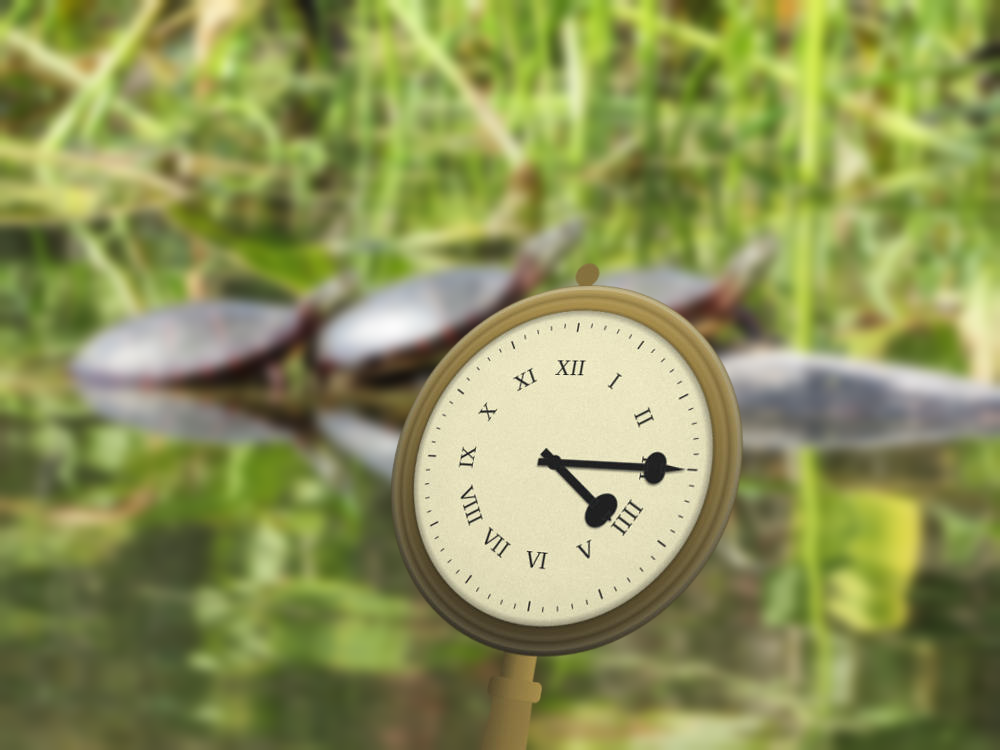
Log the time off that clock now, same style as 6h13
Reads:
4h15
